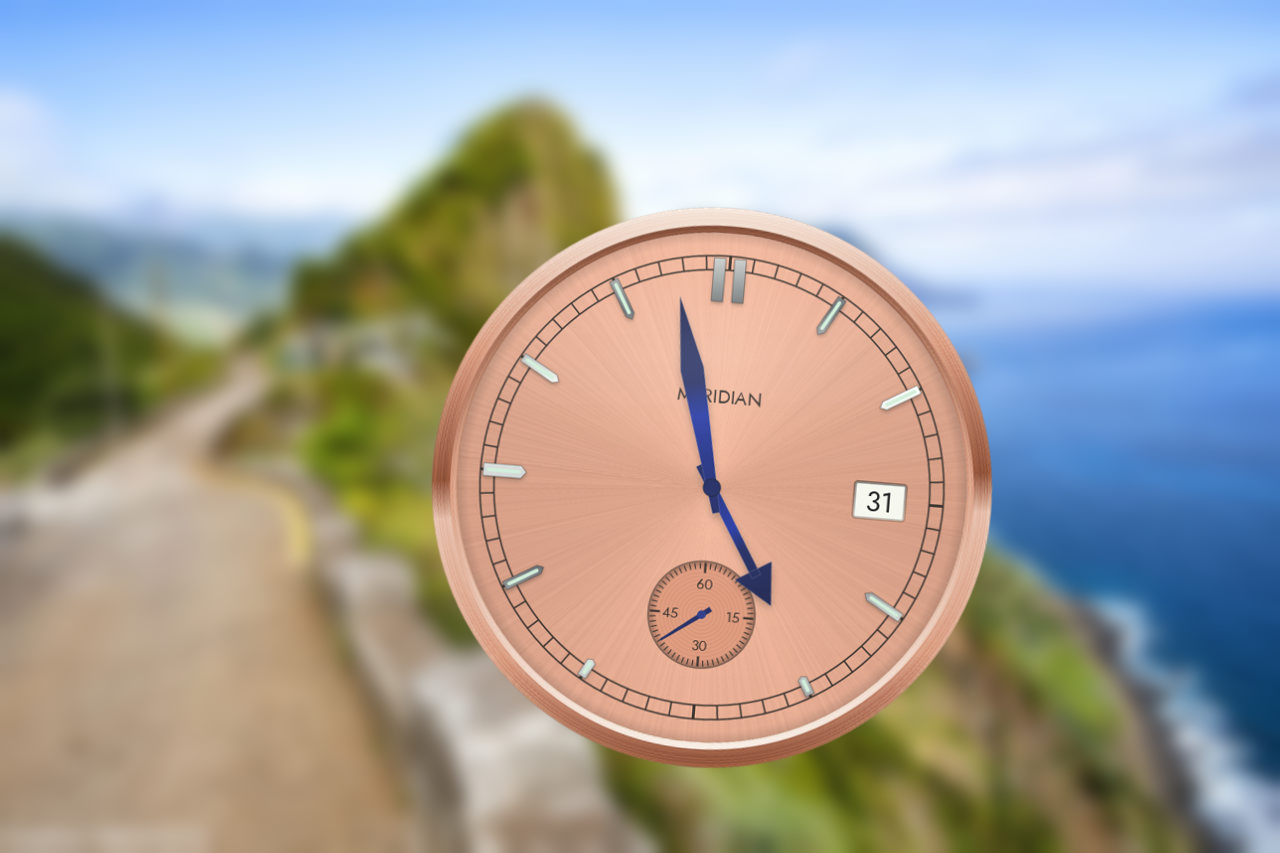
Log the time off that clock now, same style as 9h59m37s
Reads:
4h57m39s
